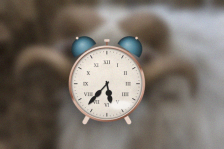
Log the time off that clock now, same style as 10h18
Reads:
5h37
